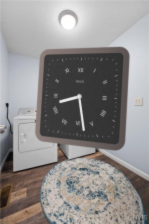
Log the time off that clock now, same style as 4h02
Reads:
8h28
